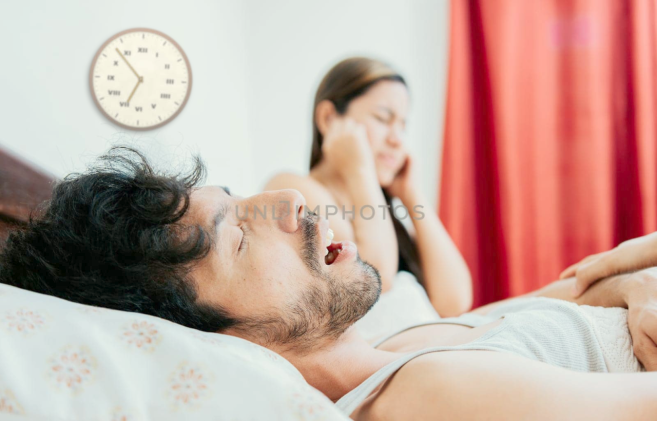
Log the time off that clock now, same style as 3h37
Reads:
6h53
